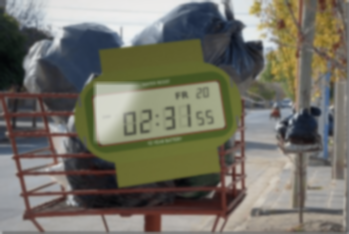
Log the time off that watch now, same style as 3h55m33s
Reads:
2h31m55s
